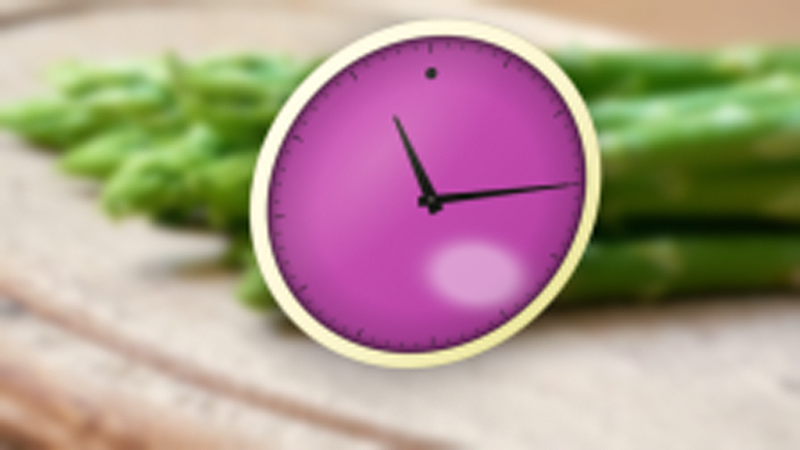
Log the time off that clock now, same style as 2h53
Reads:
11h15
